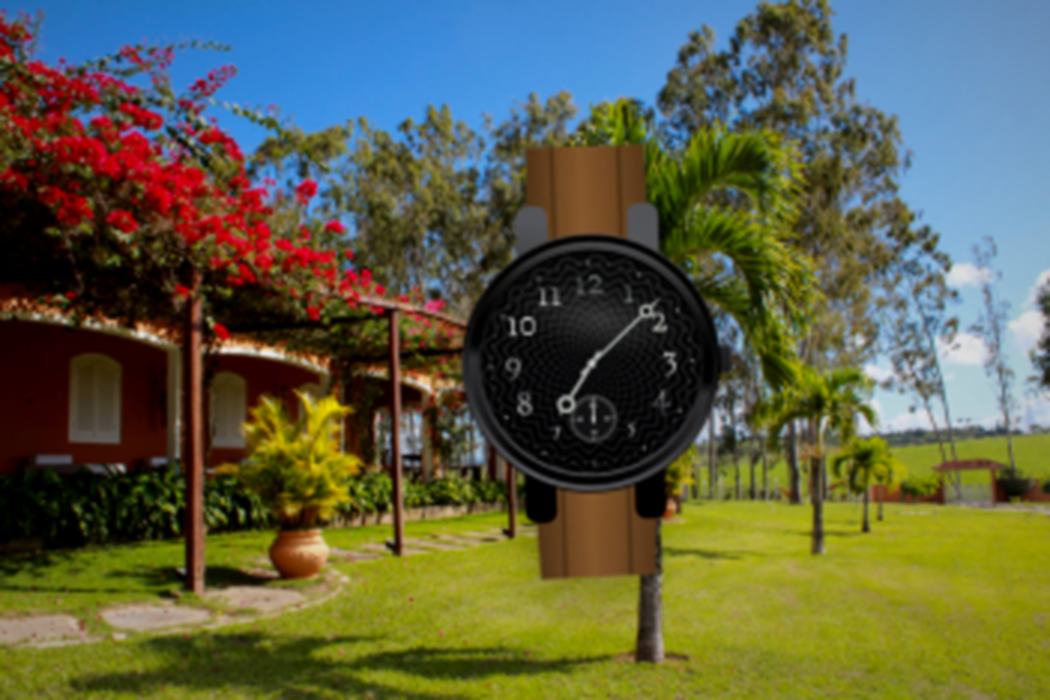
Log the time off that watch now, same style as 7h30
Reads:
7h08
